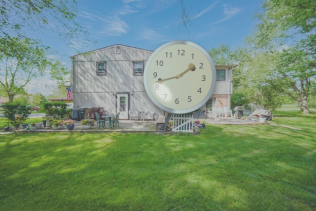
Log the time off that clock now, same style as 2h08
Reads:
1h42
